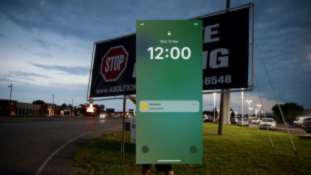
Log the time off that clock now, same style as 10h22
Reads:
12h00
